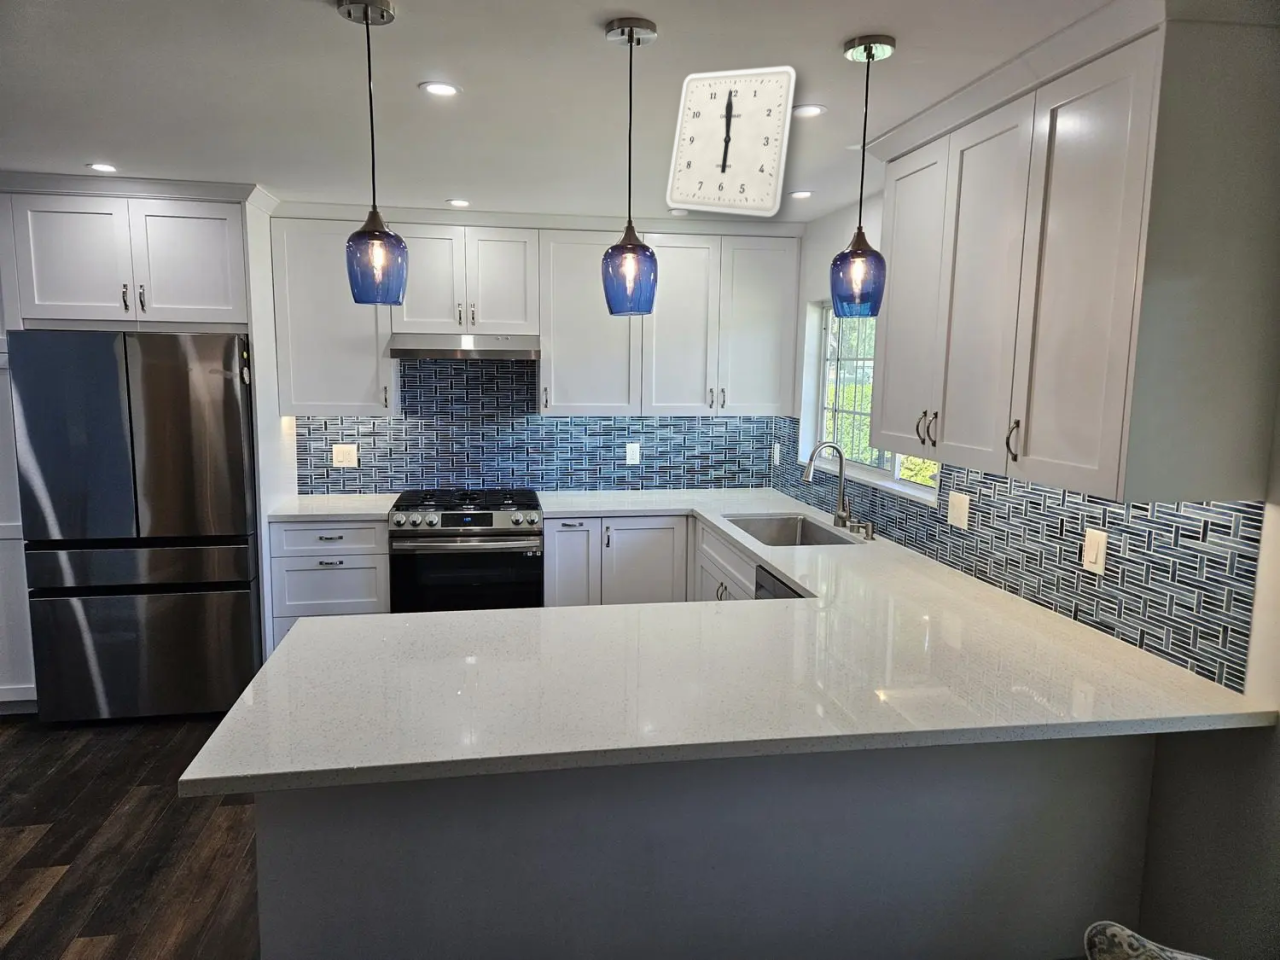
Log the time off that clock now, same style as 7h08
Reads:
5h59
